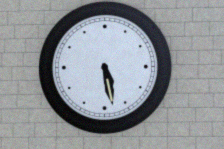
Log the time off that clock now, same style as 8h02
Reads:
5h28
